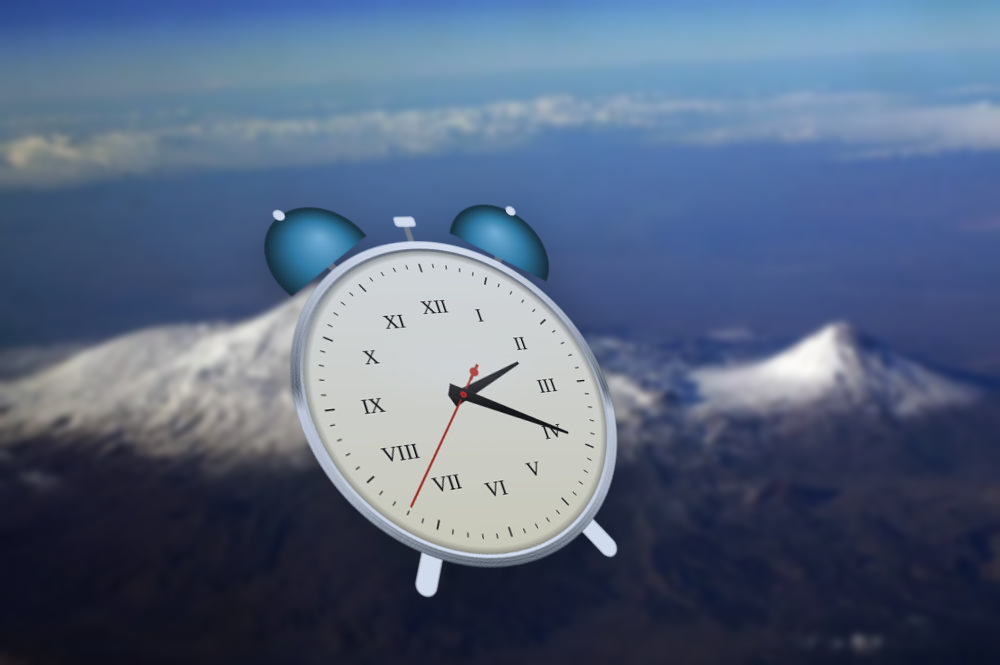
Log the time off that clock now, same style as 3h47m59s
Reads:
2h19m37s
